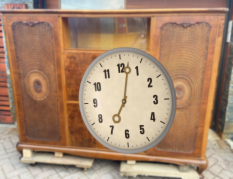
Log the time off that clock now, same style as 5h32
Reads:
7h02
